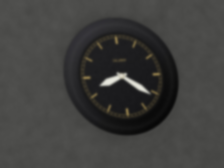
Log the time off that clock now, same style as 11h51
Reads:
8h21
